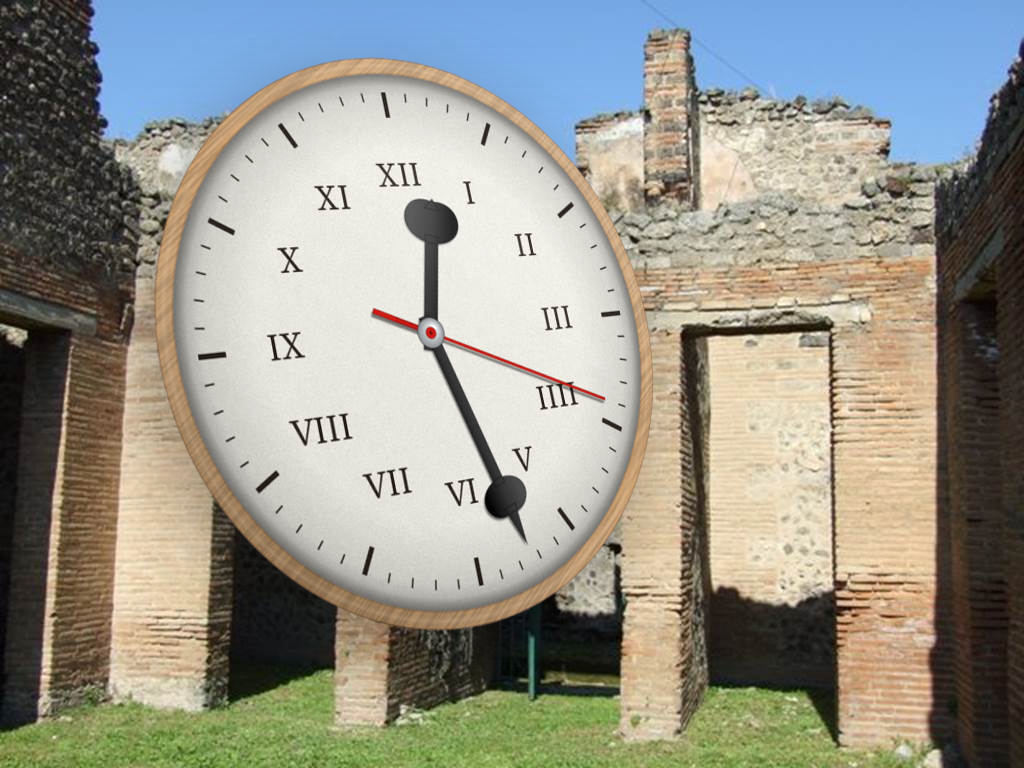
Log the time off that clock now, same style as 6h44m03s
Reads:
12h27m19s
